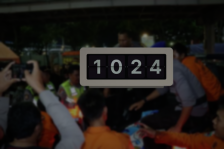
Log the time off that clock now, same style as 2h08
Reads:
10h24
